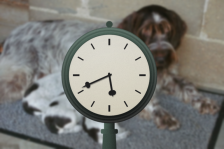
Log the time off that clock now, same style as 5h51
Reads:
5h41
